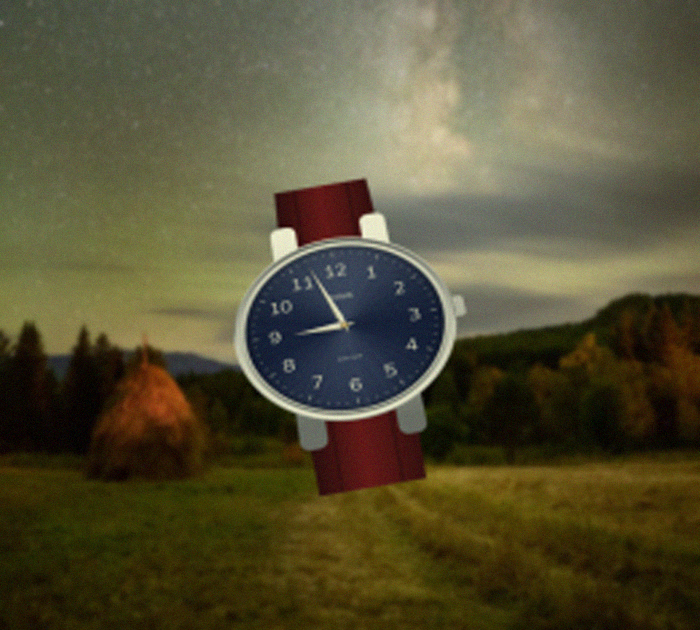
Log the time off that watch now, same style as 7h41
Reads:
8h57
